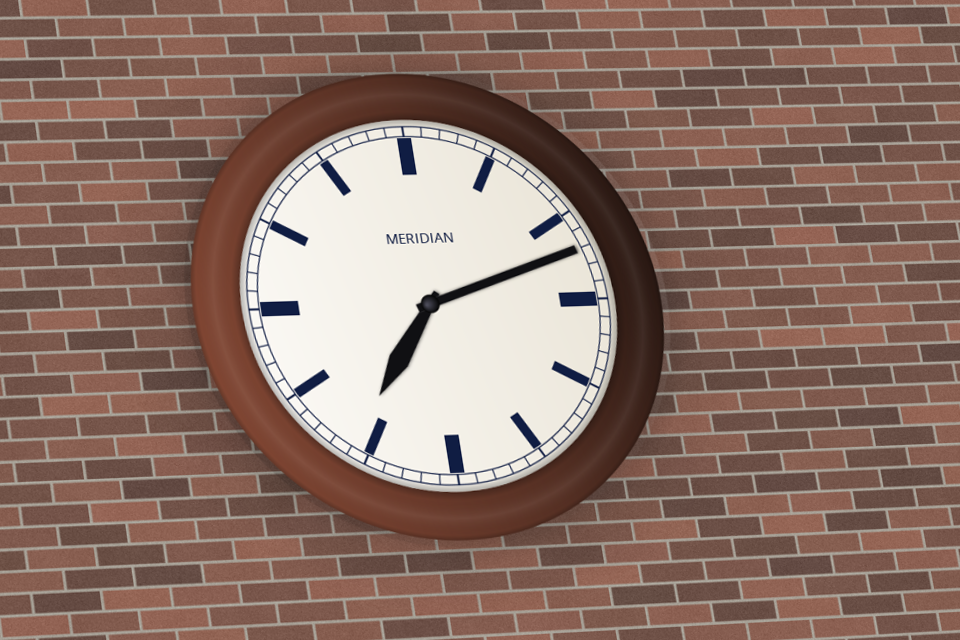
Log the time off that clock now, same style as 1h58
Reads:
7h12
